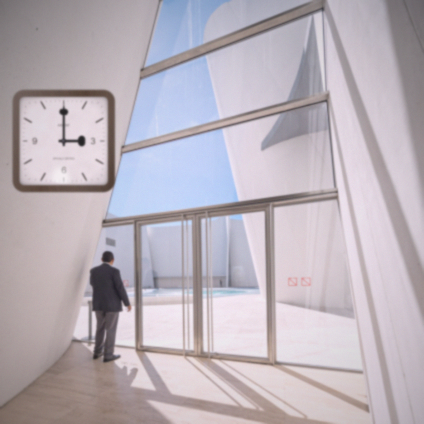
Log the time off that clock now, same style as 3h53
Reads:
3h00
